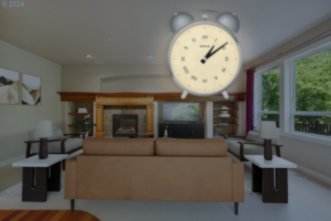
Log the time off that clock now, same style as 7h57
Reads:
1h09
